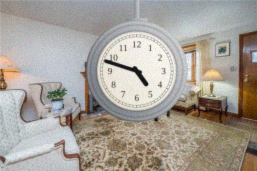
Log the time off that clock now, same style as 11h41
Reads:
4h48
